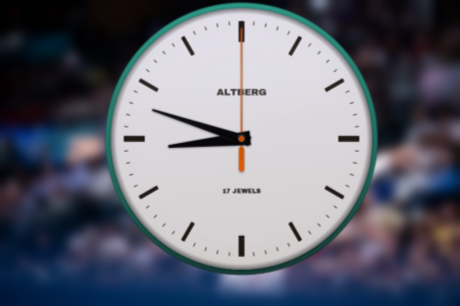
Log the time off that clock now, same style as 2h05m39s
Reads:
8h48m00s
